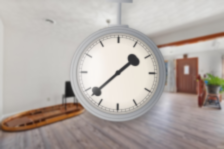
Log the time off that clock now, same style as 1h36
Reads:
1h38
